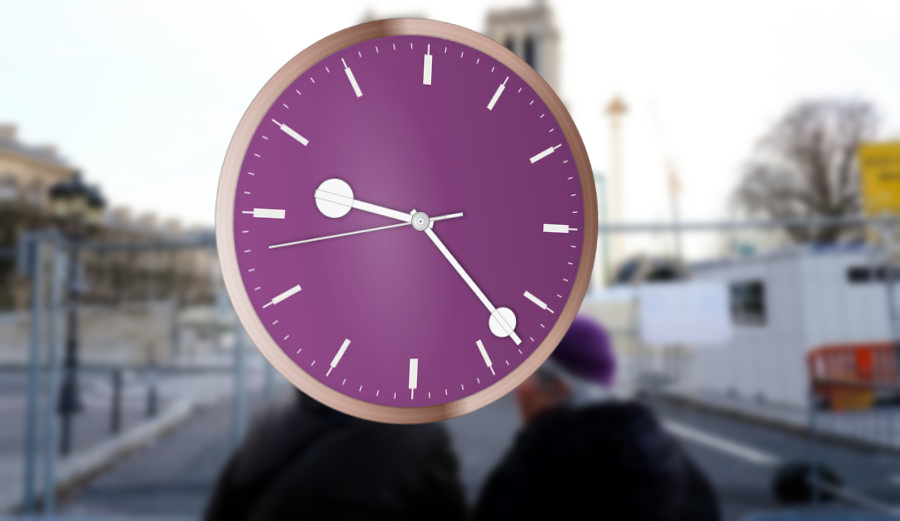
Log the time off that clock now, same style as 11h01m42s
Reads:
9h22m43s
